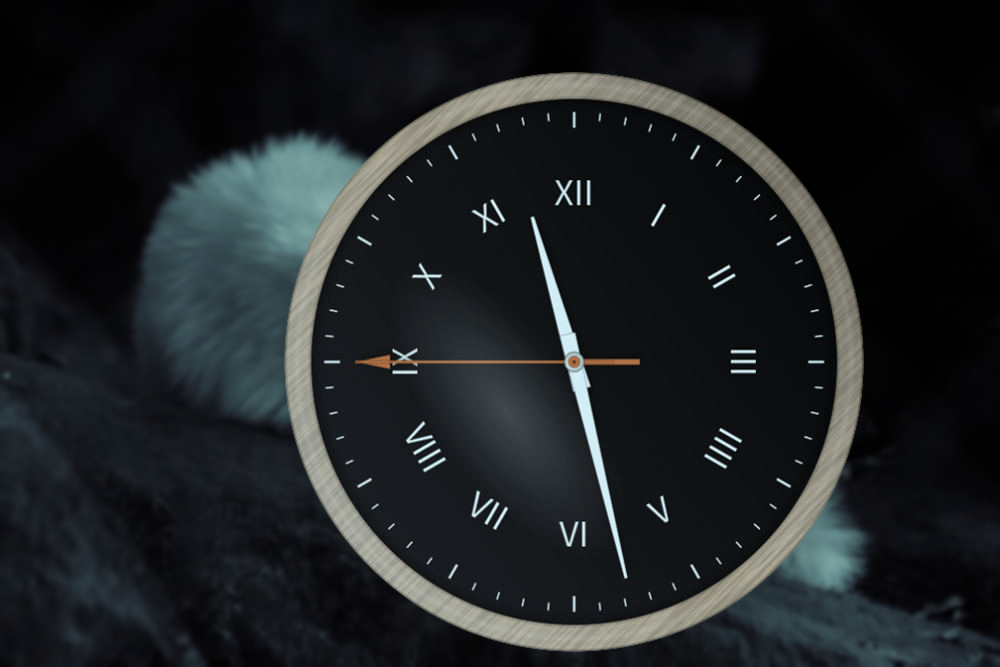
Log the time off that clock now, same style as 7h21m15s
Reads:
11h27m45s
